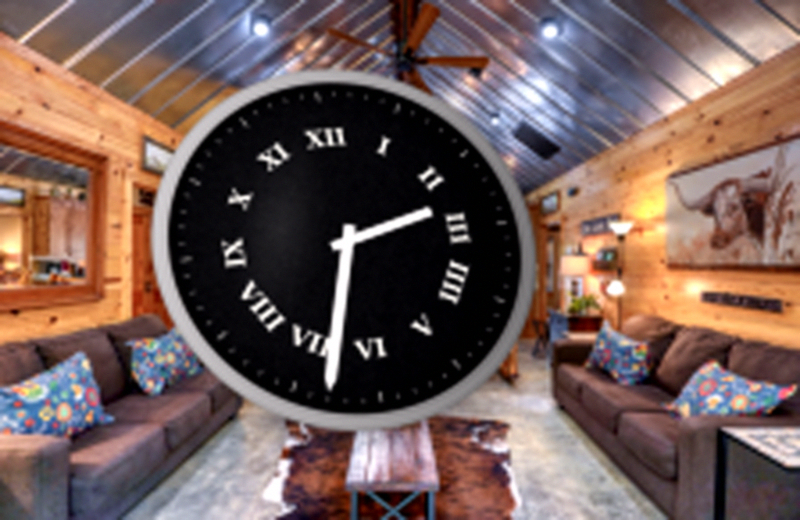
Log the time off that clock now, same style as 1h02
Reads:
2h33
